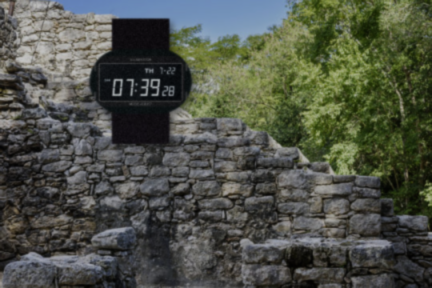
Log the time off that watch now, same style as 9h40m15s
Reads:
7h39m28s
